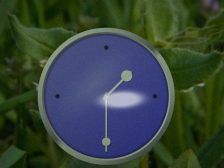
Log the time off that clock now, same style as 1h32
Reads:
1h30
